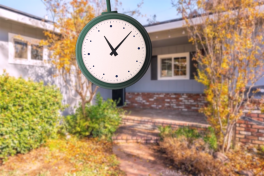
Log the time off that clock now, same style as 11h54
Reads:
11h08
